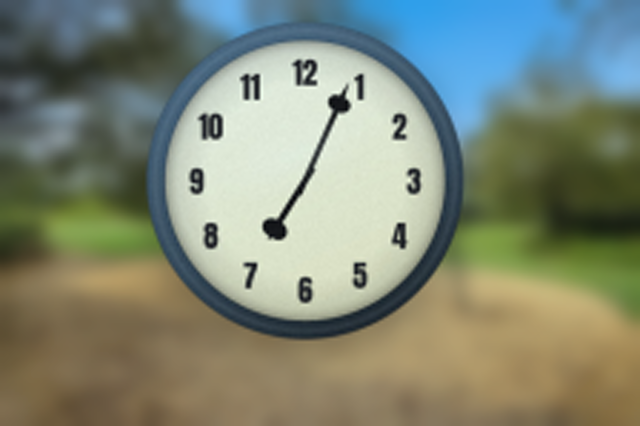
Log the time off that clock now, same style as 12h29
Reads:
7h04
